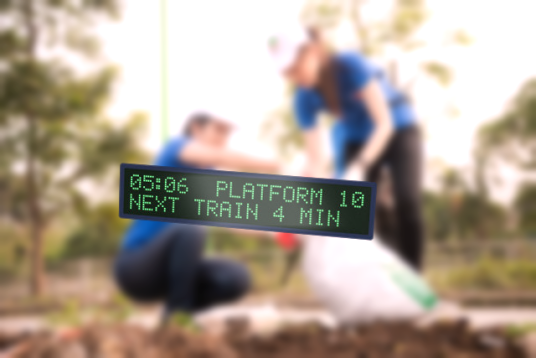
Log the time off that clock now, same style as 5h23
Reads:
5h06
